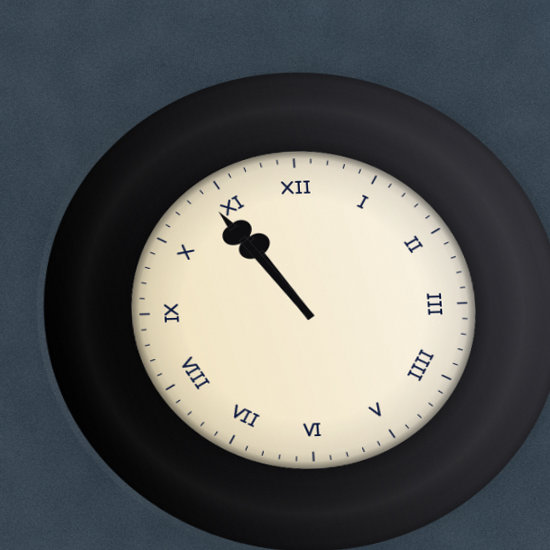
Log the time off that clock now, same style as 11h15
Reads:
10h54
